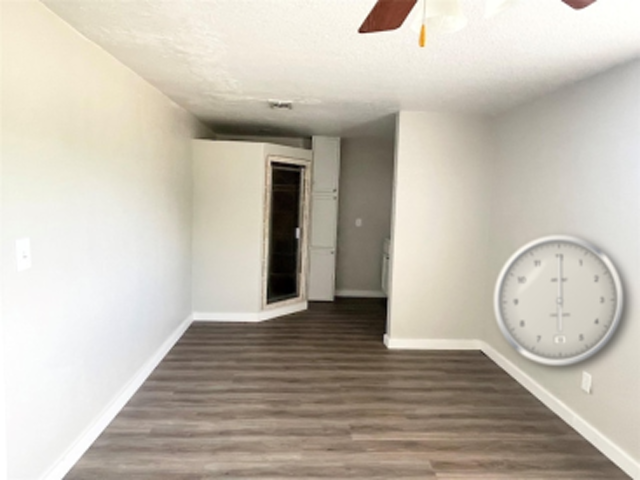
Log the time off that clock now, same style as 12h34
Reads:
6h00
